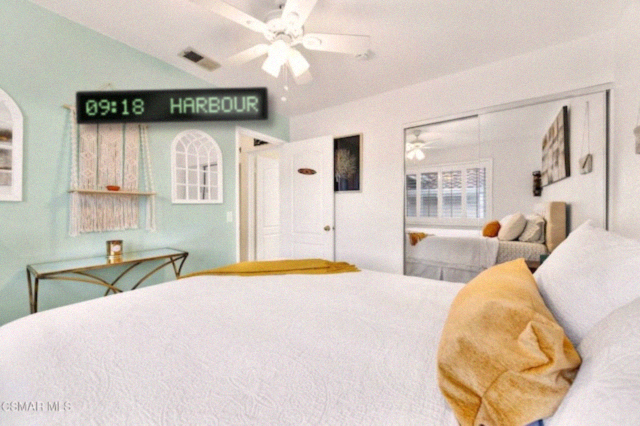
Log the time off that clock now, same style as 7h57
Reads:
9h18
